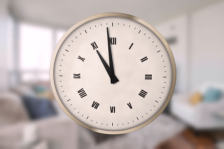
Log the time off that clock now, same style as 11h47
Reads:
10h59
